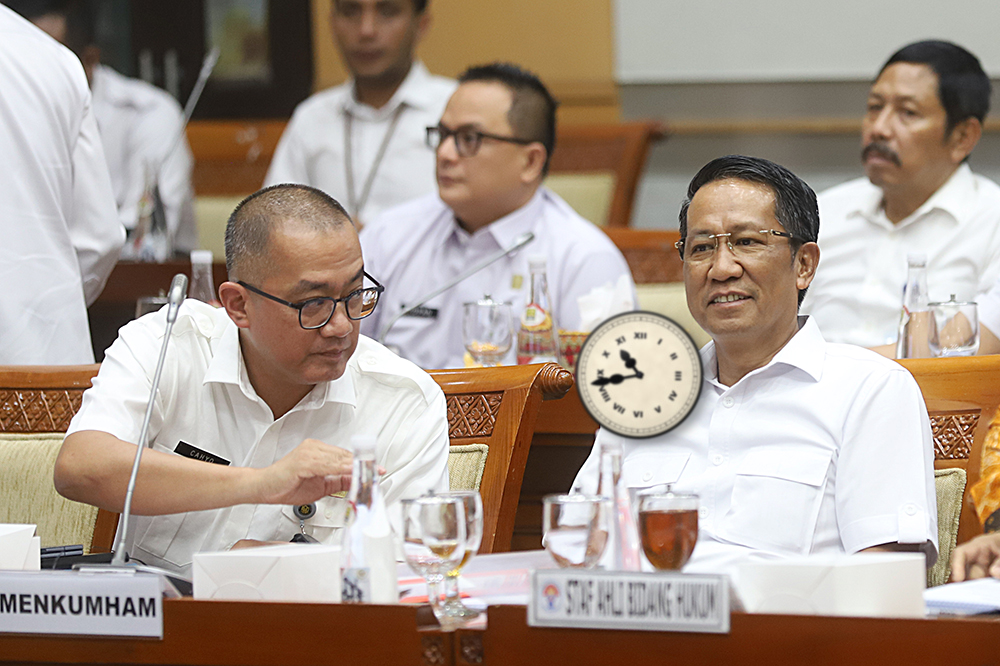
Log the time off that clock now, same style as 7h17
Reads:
10h43
